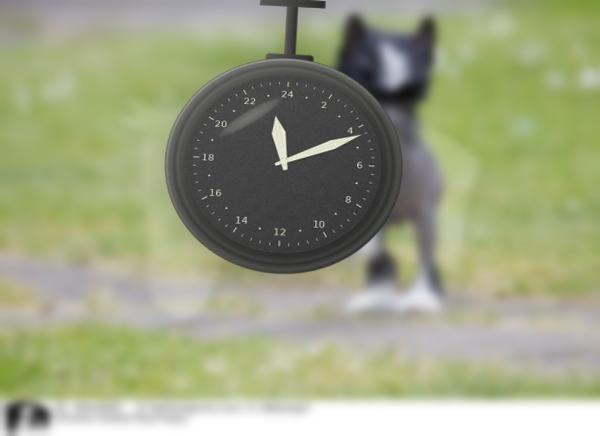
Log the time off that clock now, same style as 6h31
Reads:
23h11
